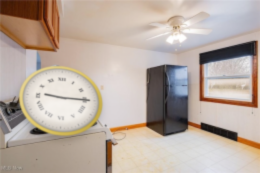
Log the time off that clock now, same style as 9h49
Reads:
9h15
